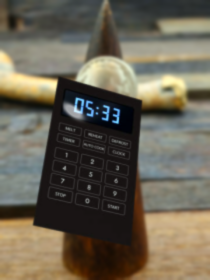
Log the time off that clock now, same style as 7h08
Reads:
5h33
